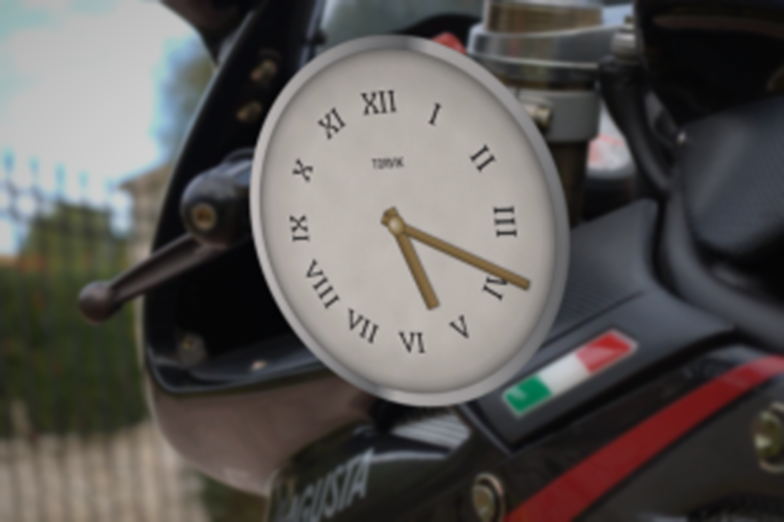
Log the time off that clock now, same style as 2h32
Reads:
5h19
